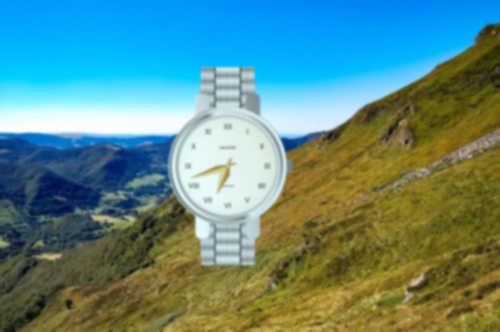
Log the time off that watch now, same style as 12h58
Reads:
6h42
